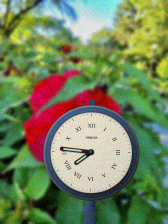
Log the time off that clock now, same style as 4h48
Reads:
7h46
